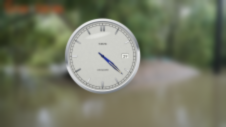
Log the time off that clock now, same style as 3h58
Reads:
4h22
